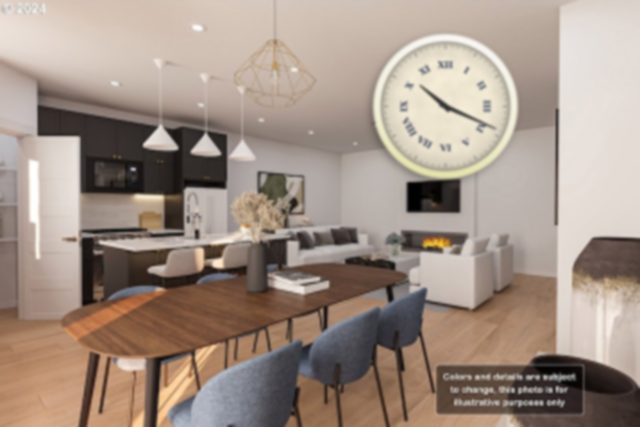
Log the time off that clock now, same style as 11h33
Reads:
10h19
